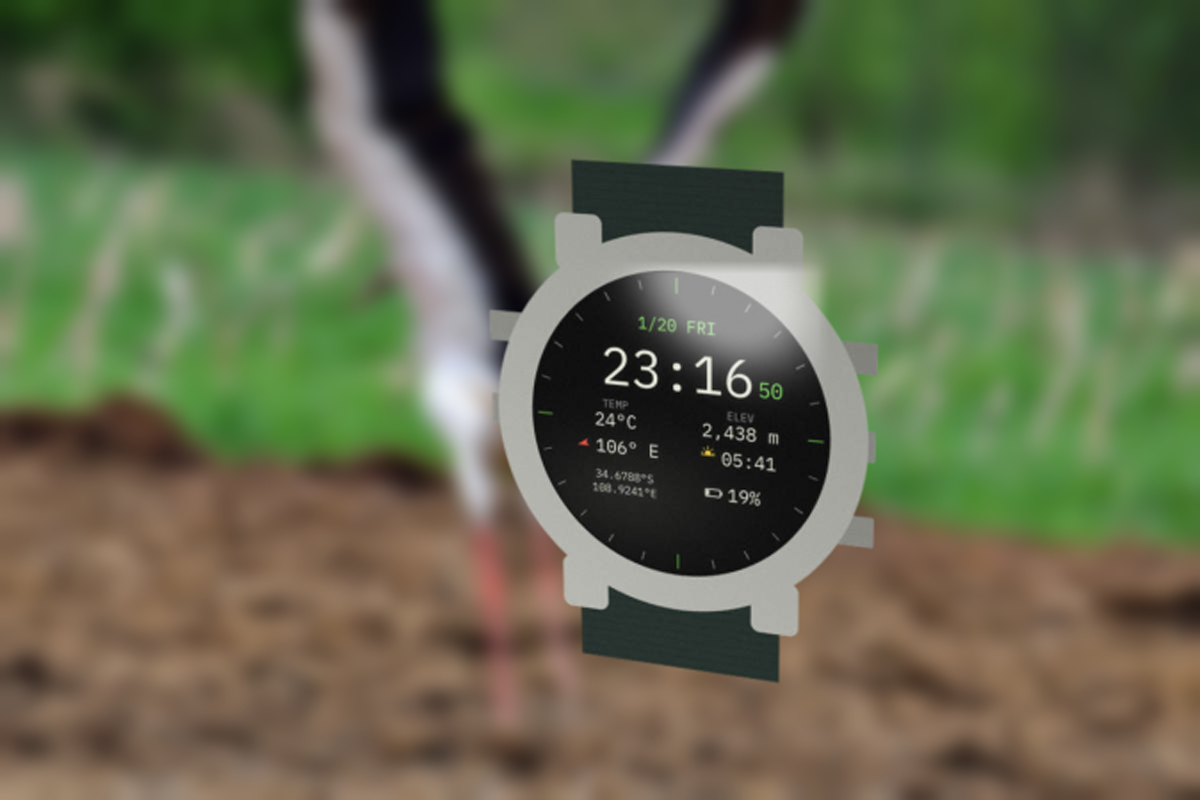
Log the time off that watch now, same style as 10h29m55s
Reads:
23h16m50s
